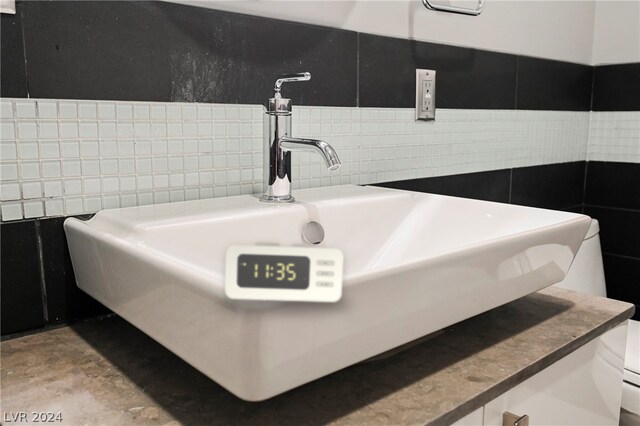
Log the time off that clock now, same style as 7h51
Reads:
11h35
